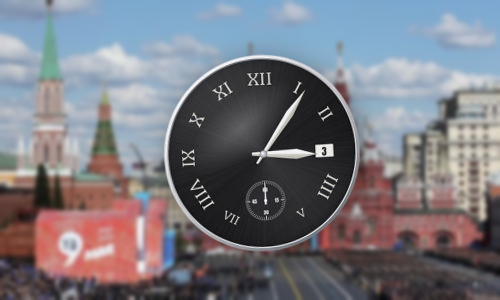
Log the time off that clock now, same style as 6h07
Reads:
3h06
